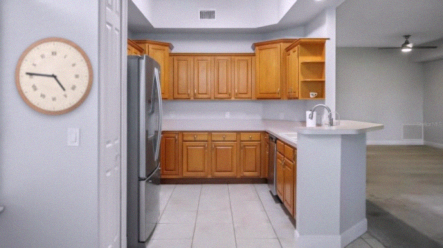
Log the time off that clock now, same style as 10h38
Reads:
4h46
